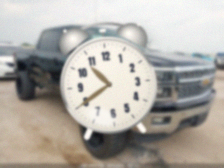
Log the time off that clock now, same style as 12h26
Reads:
10h40
